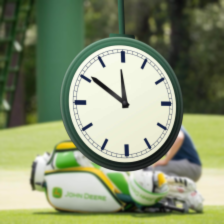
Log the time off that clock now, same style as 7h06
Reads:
11h51
